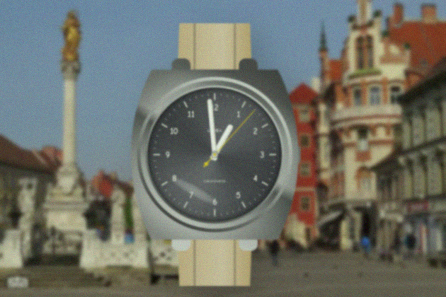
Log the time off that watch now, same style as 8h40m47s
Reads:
12h59m07s
